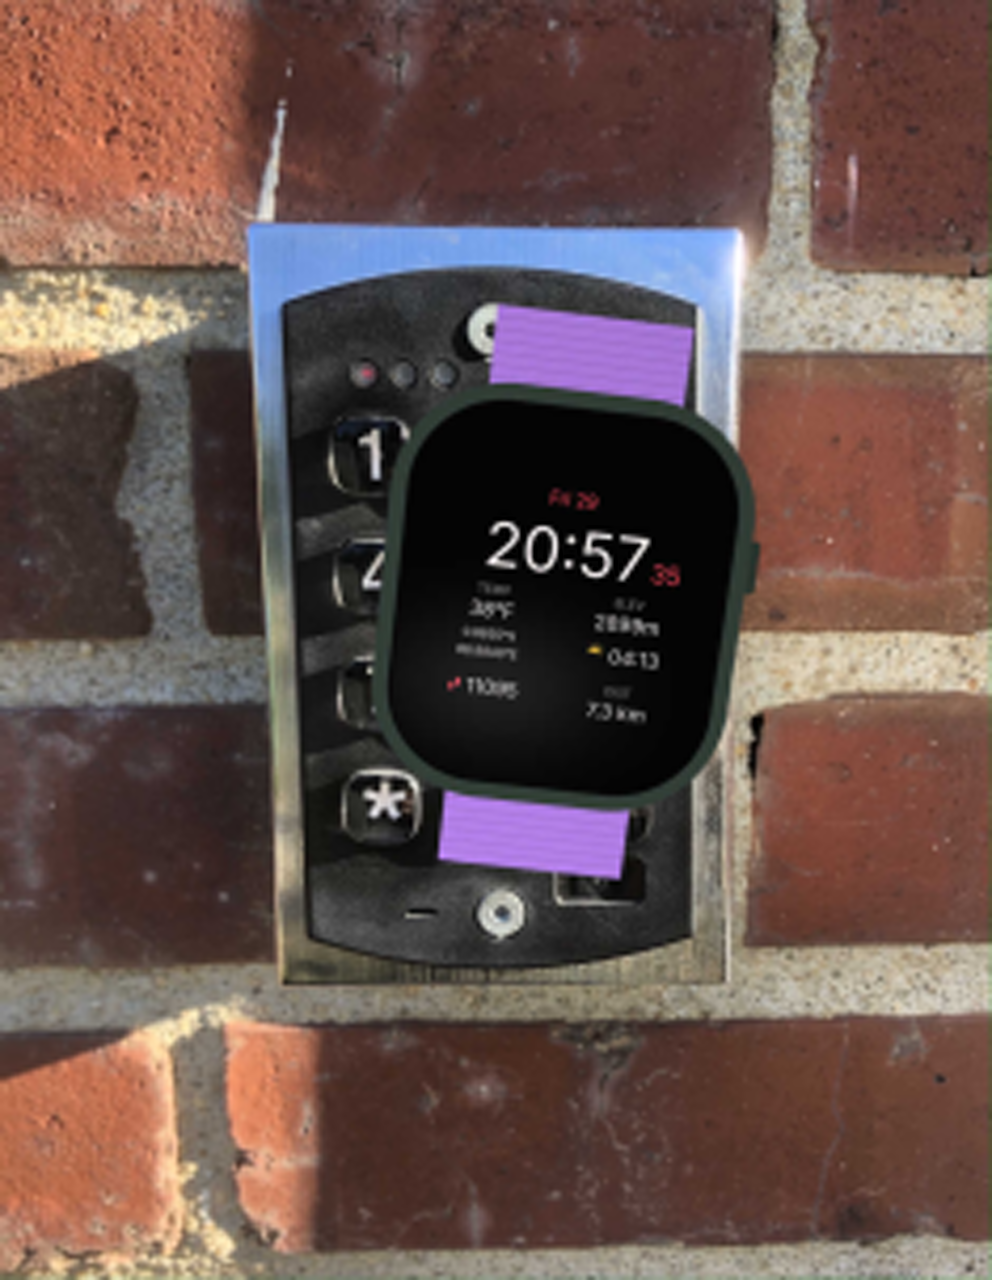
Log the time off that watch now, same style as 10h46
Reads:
20h57
